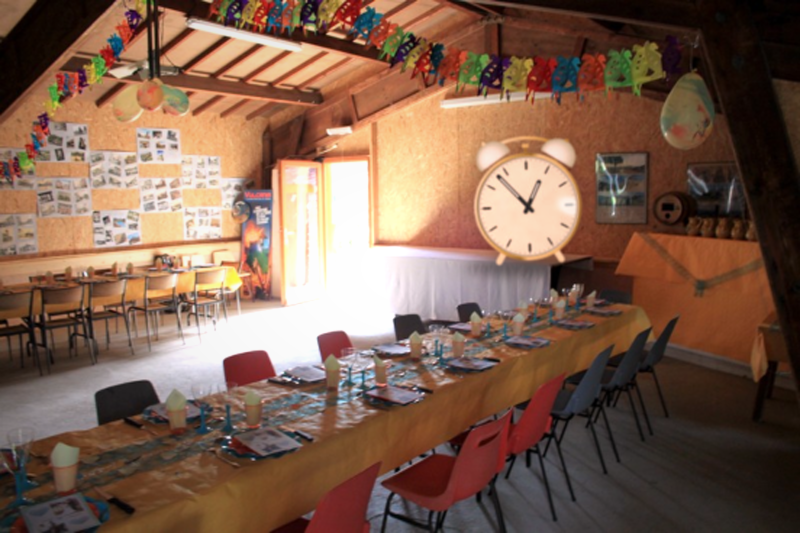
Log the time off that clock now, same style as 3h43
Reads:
12h53
